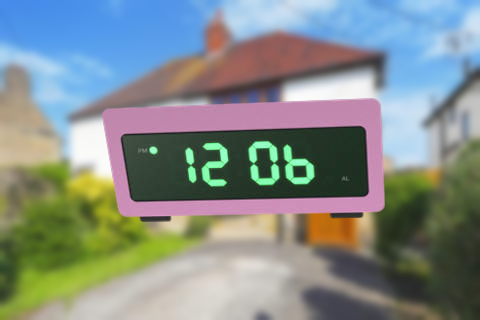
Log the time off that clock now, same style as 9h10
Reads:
12h06
